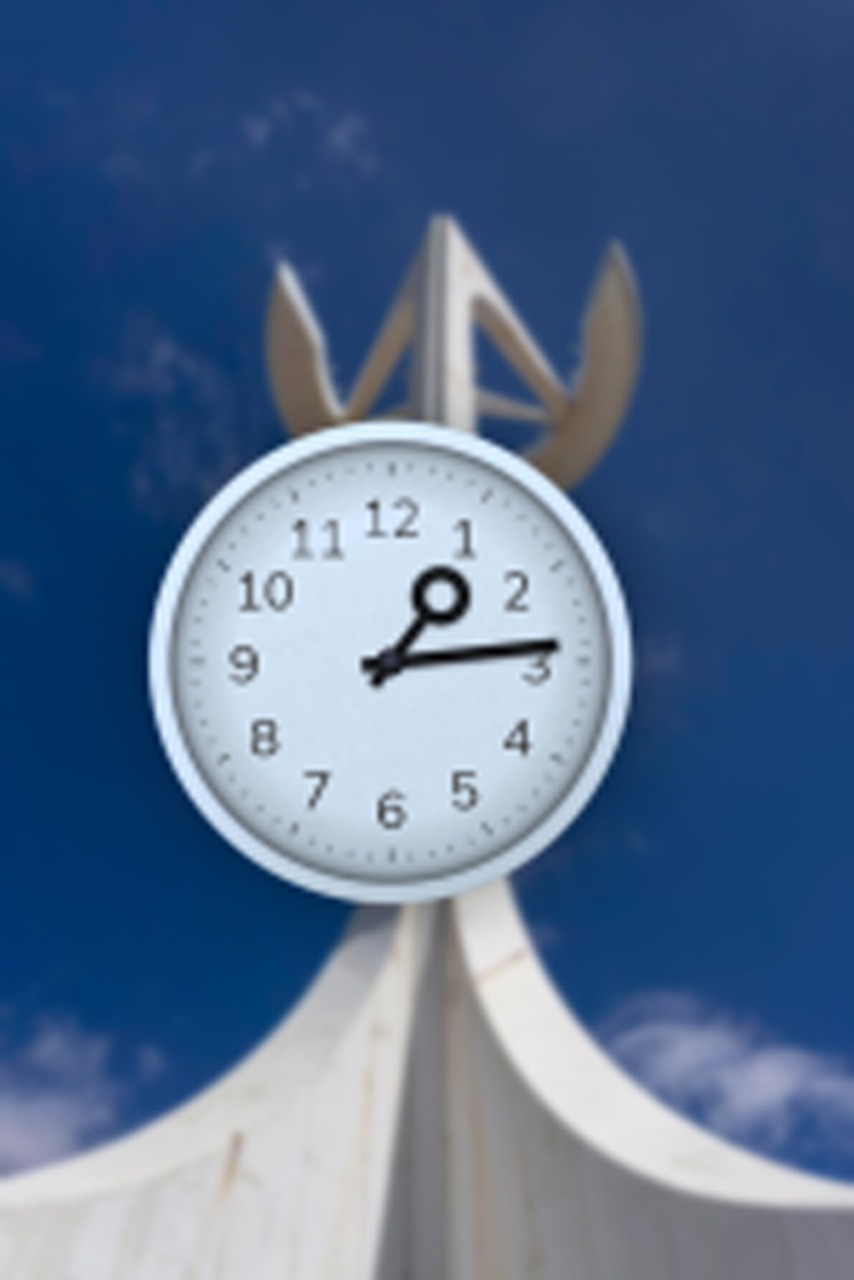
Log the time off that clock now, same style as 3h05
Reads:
1h14
